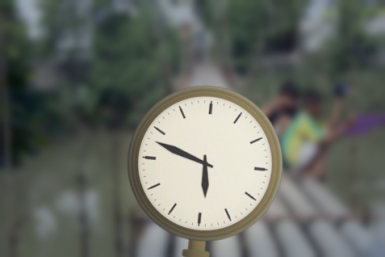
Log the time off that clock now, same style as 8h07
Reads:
5h48
